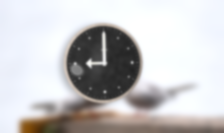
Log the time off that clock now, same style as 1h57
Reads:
9h00
